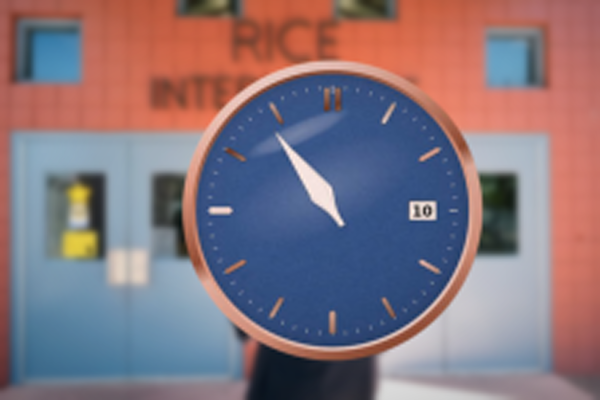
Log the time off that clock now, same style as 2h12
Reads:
10h54
